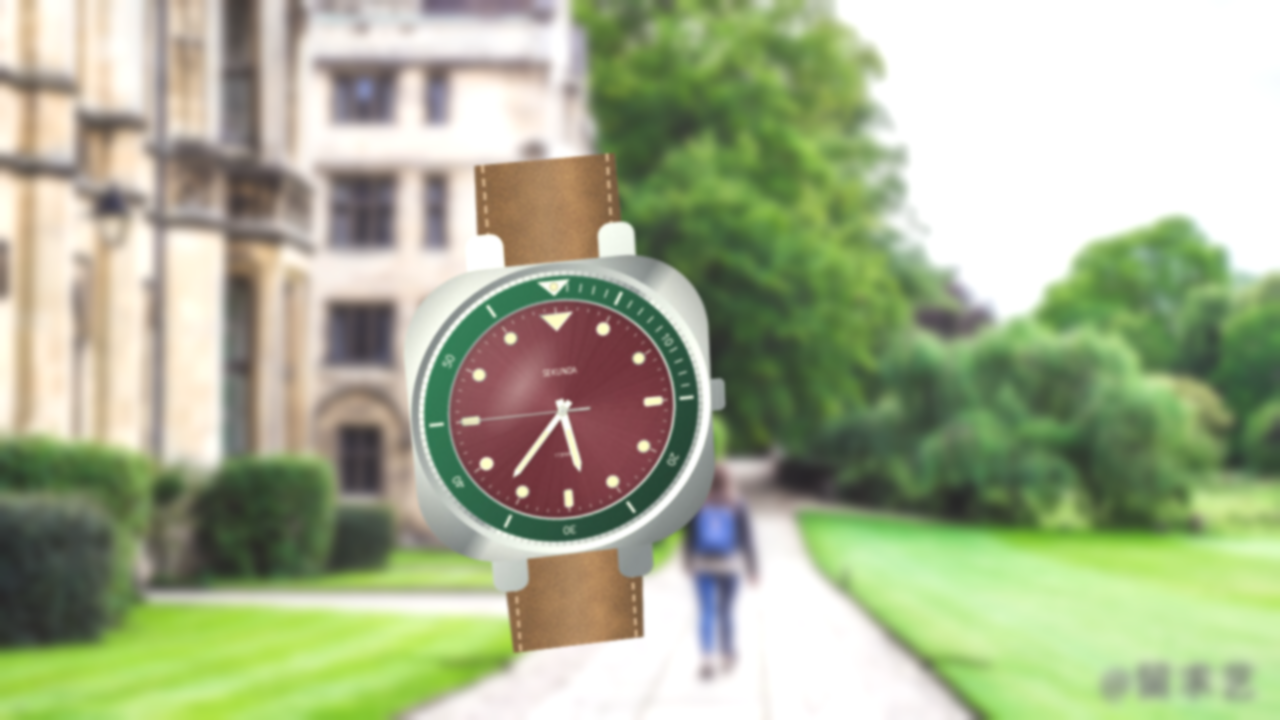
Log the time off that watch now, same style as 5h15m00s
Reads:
5h36m45s
